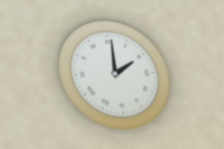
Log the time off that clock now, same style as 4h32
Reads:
2h01
